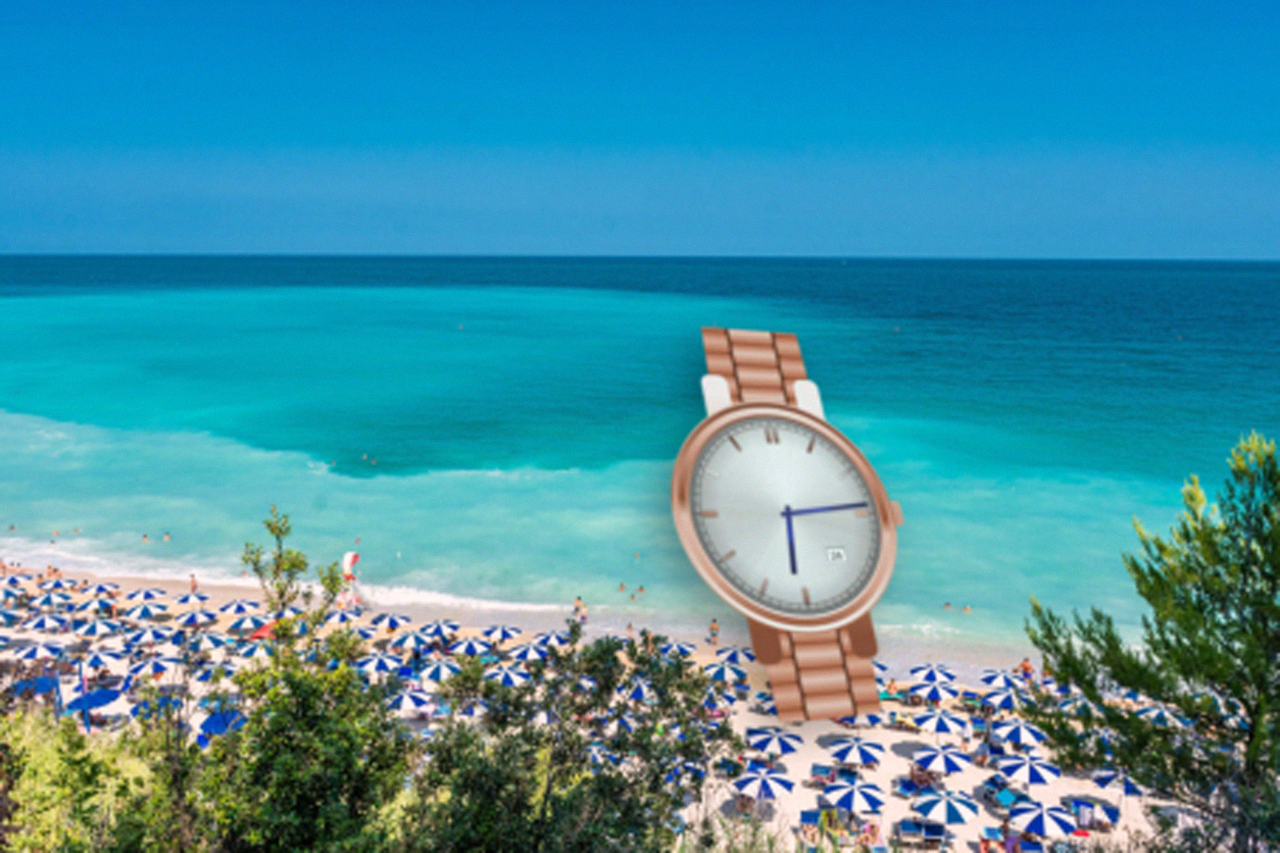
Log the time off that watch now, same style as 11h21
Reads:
6h14
